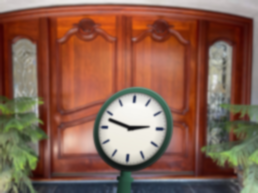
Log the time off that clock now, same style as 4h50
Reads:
2h48
